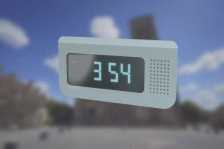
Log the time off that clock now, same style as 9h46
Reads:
3h54
